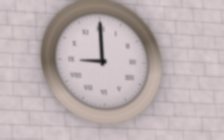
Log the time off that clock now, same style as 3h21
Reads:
9h00
